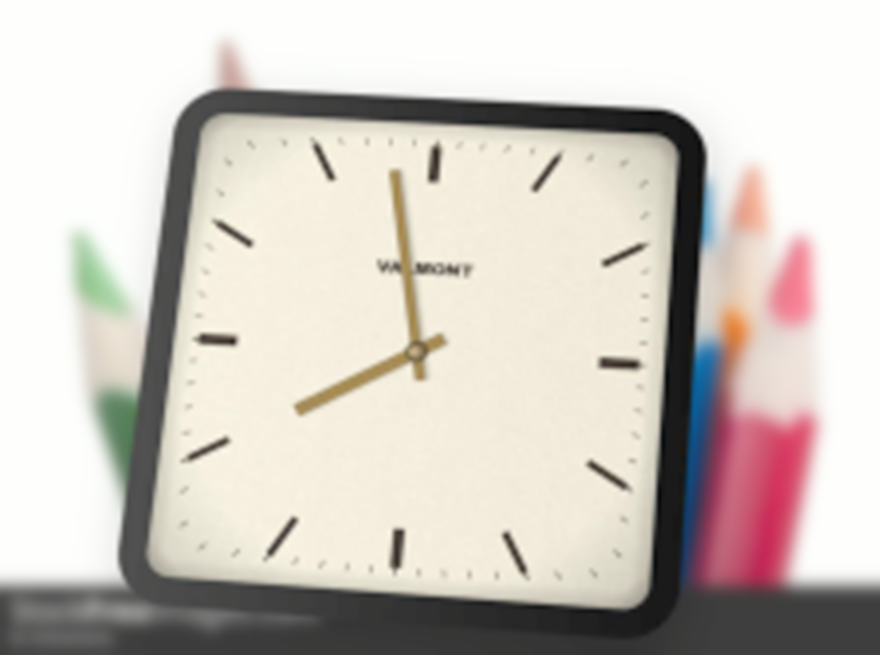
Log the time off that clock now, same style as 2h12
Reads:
7h58
